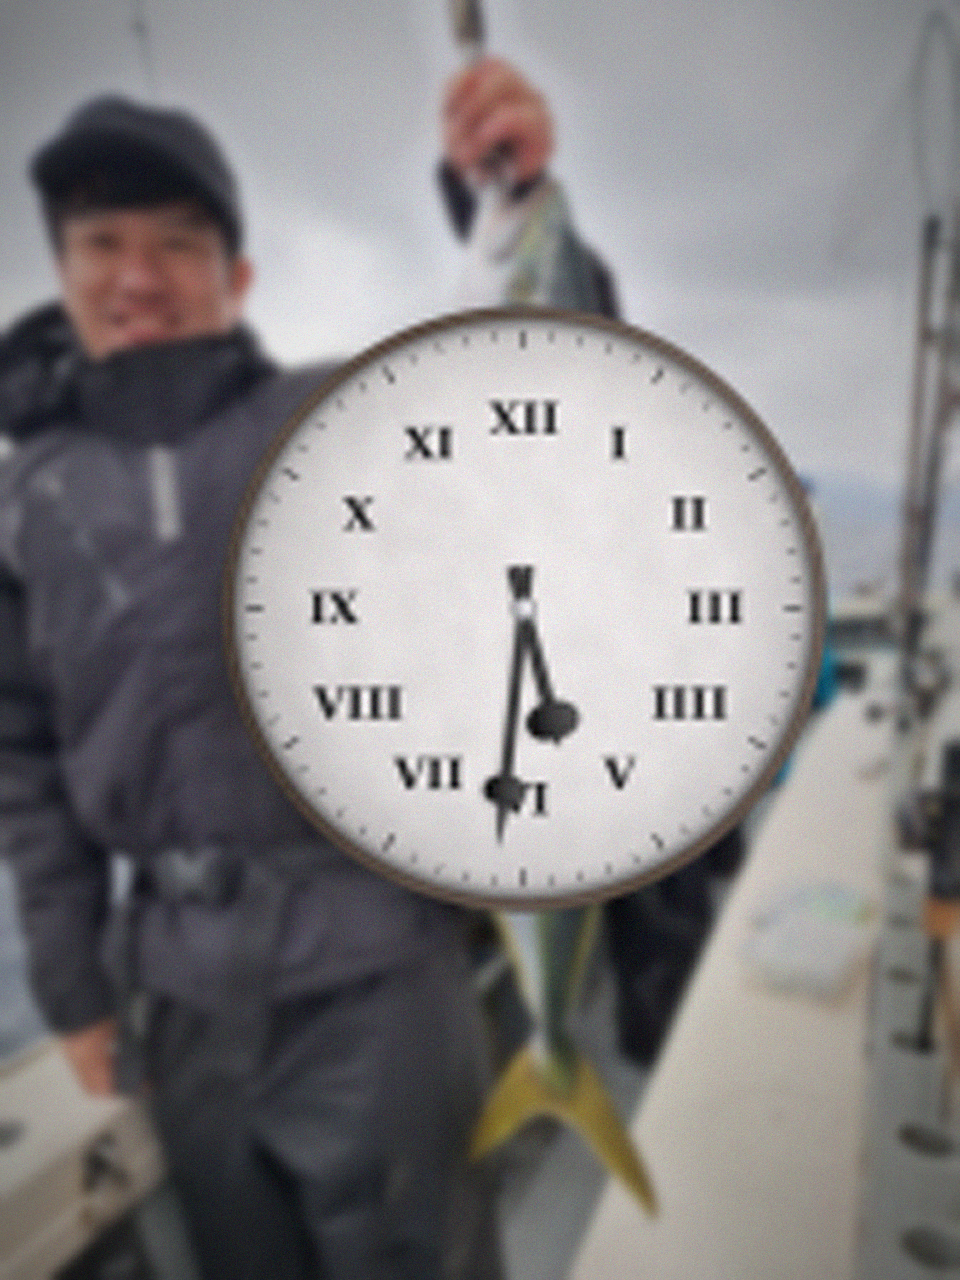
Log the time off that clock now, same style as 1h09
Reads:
5h31
